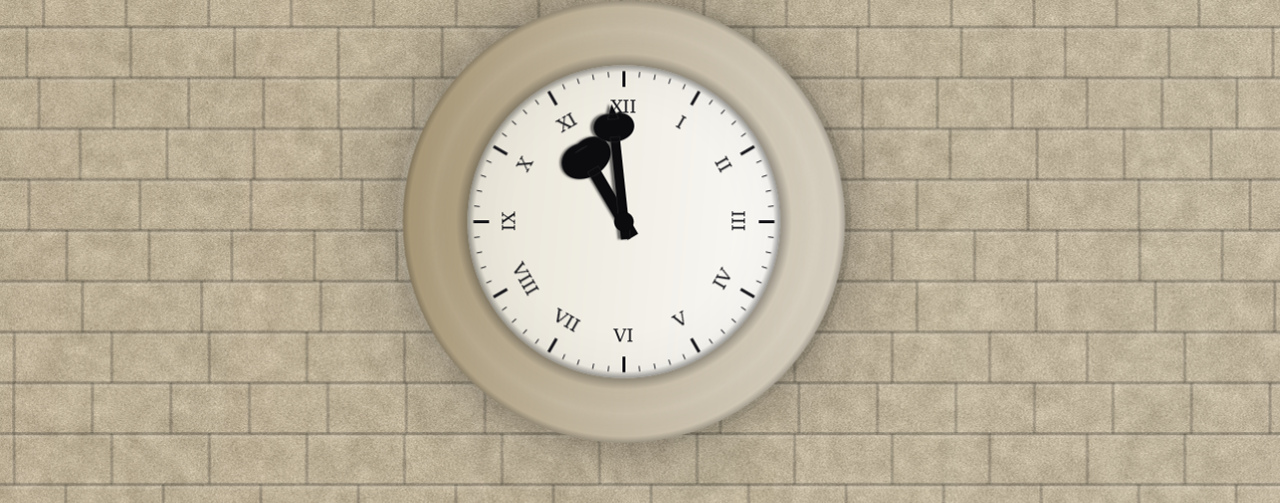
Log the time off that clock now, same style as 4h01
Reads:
10h59
